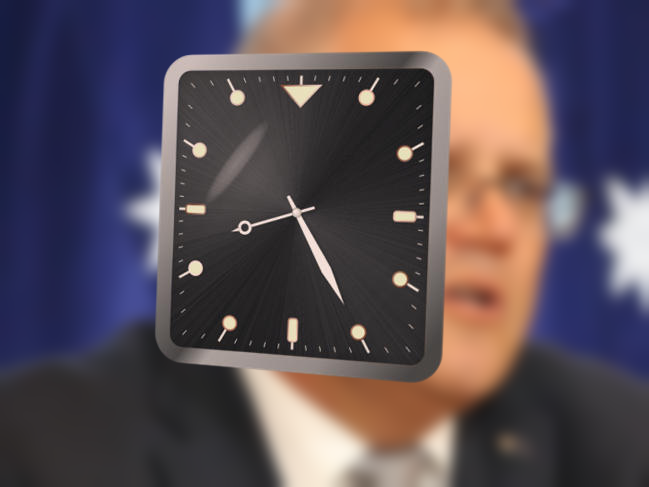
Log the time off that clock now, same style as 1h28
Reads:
8h25
